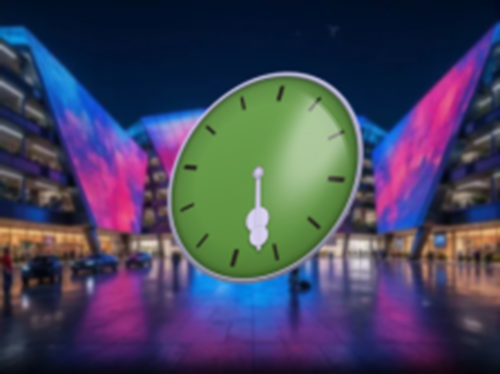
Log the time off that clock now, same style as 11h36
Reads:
5h27
